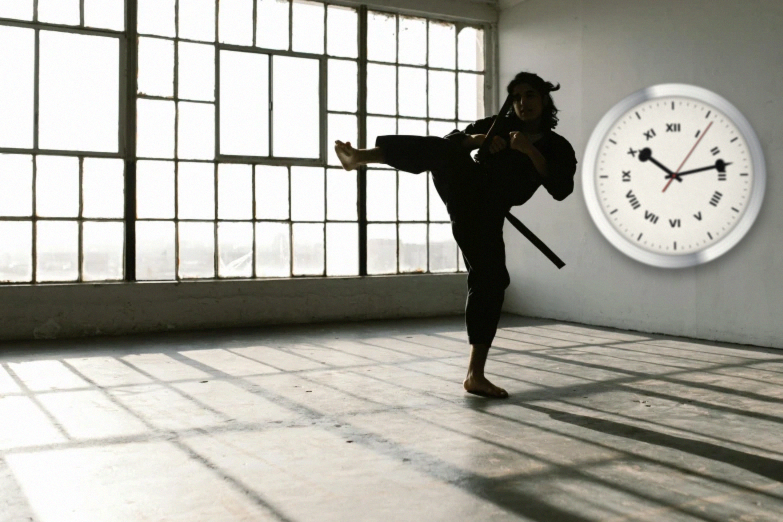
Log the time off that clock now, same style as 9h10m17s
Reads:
10h13m06s
